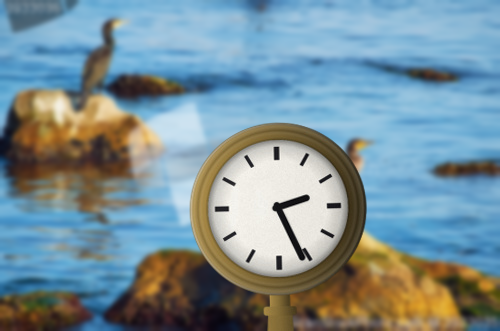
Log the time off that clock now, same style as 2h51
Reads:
2h26
